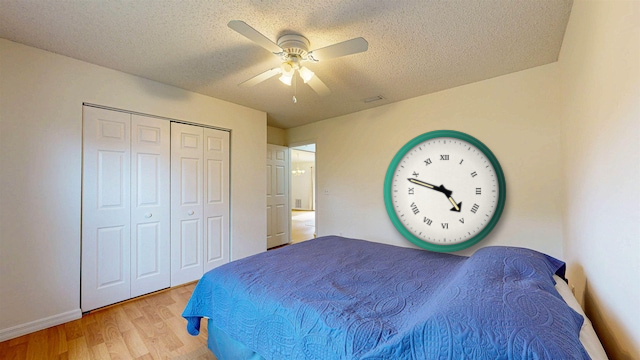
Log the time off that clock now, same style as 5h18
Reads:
4h48
